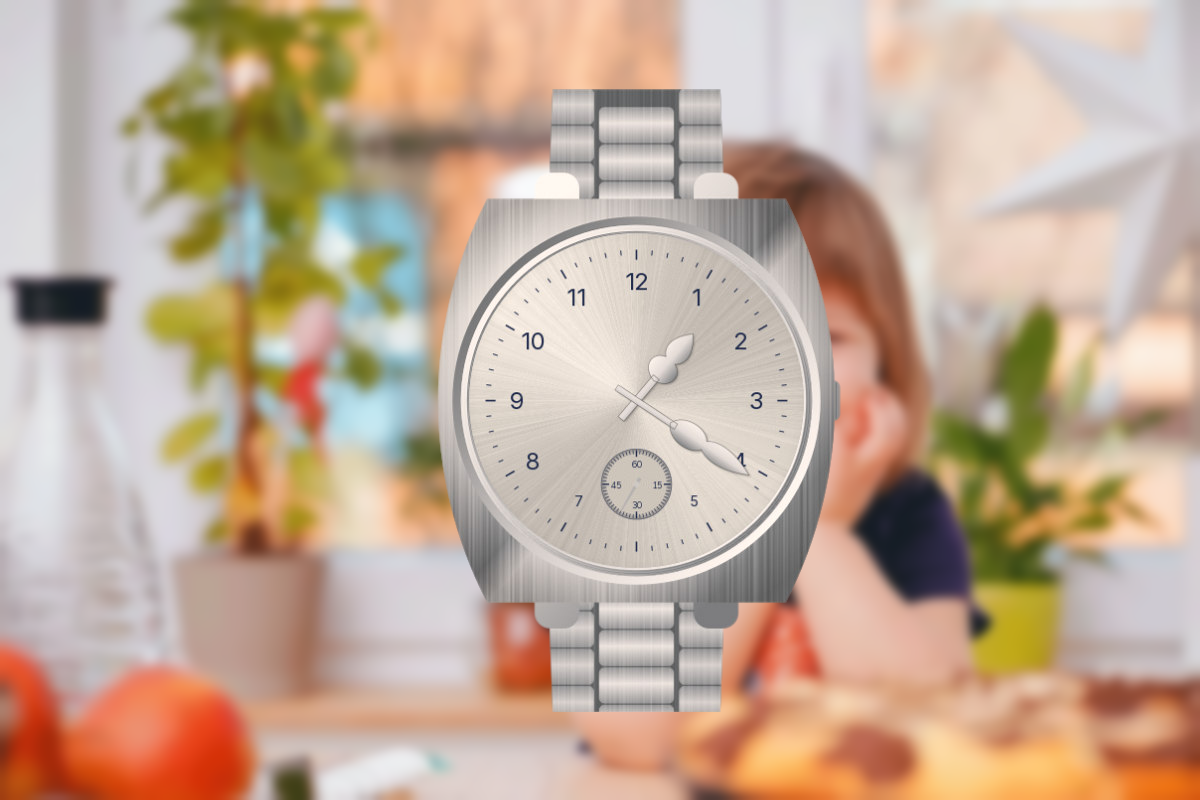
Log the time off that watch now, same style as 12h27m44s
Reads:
1h20m35s
